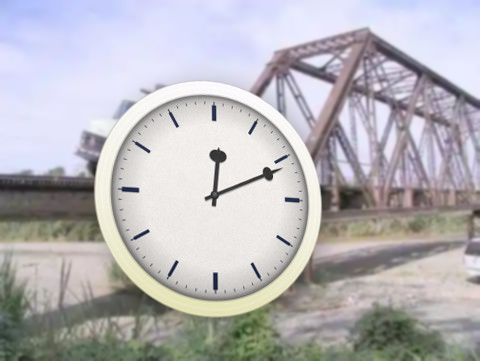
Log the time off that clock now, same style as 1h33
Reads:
12h11
